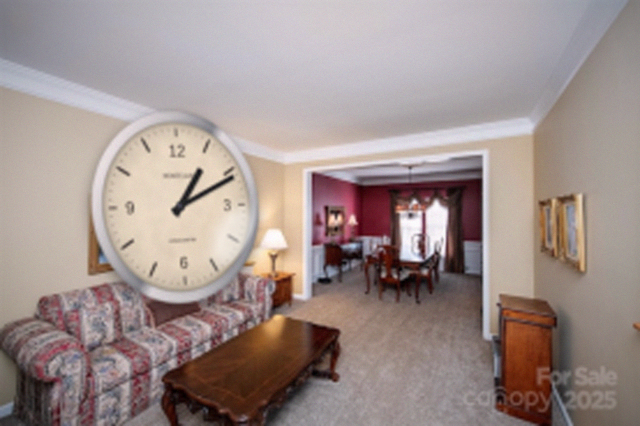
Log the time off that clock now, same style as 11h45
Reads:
1h11
